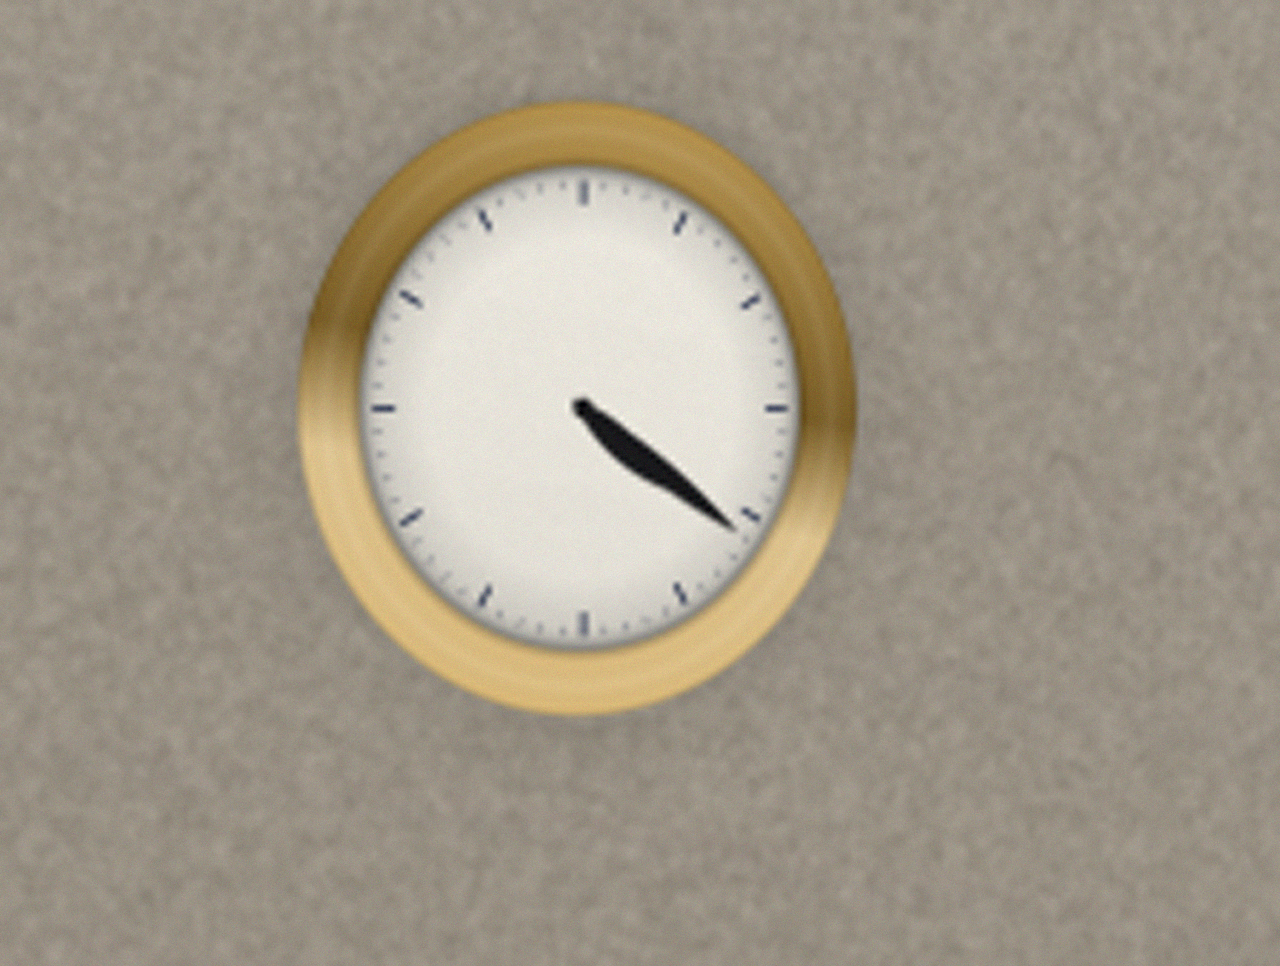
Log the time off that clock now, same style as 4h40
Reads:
4h21
